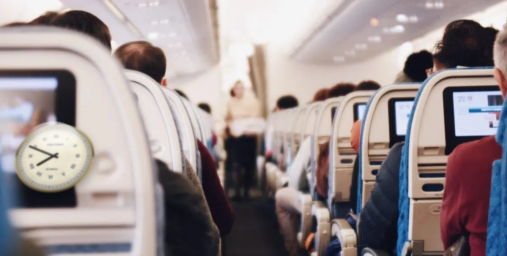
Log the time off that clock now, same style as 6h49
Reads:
7h49
